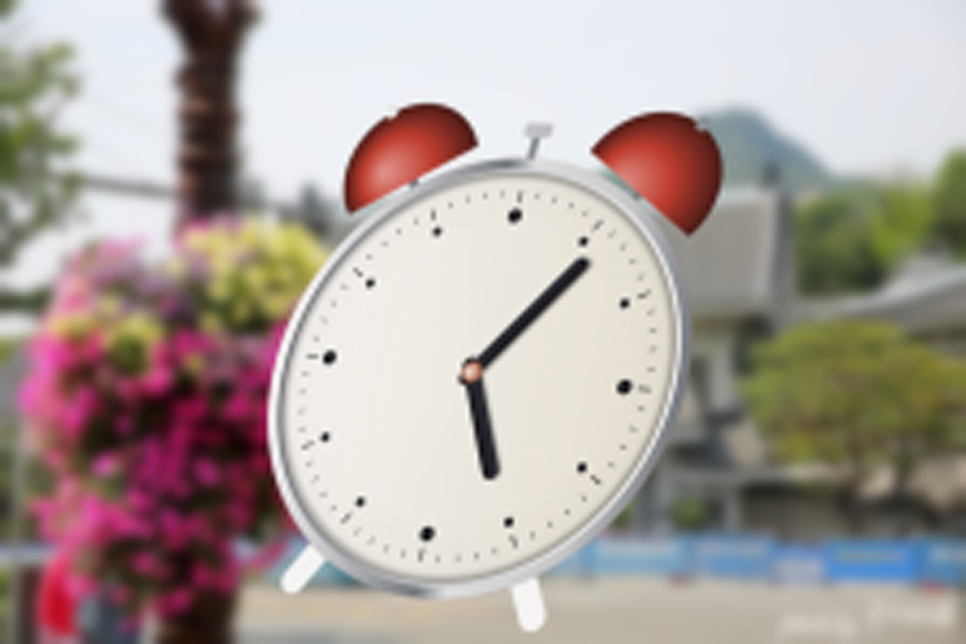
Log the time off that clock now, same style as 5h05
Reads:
5h06
